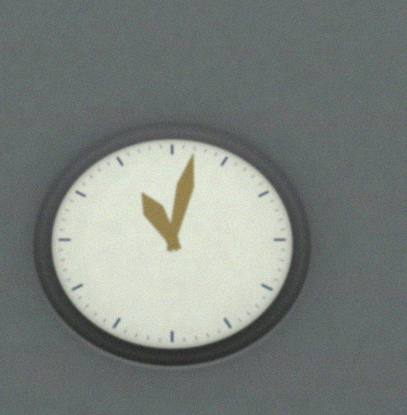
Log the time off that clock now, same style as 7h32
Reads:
11h02
